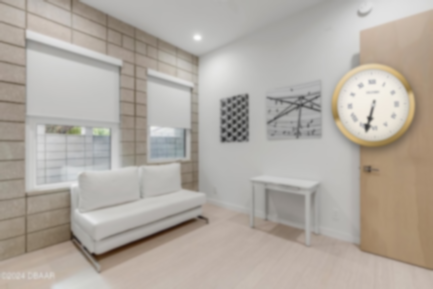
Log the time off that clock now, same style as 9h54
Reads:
6h33
